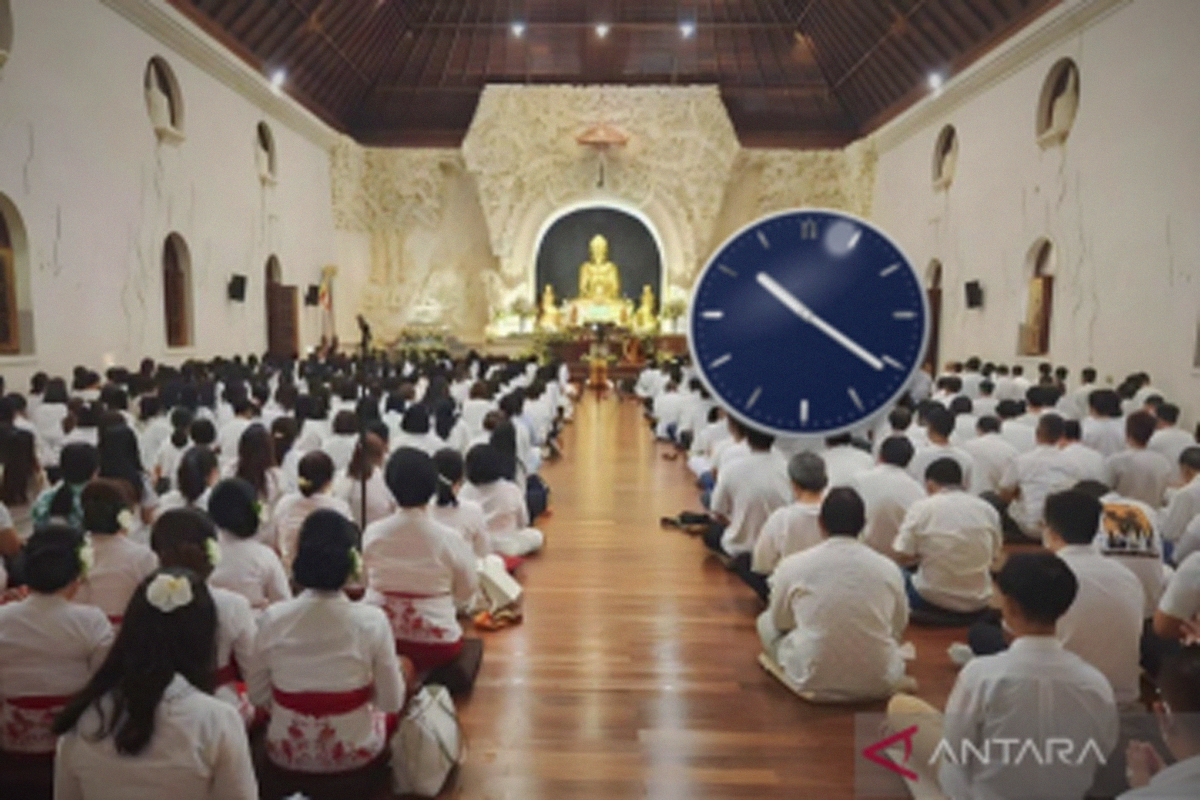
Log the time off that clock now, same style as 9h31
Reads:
10h21
